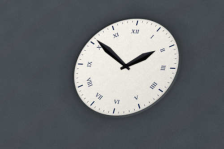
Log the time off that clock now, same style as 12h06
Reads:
1h51
